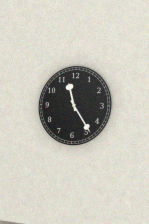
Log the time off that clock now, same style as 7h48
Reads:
11h24
